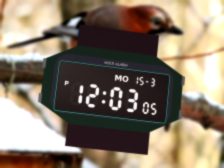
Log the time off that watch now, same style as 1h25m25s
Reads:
12h03m05s
